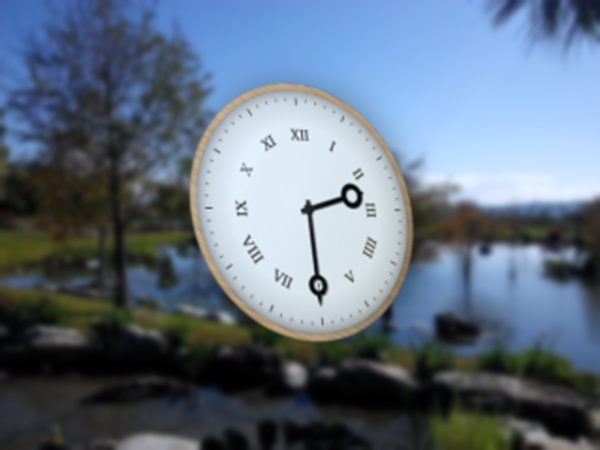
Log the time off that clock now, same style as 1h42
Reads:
2h30
